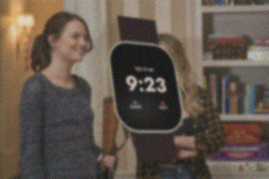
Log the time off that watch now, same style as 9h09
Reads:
9h23
